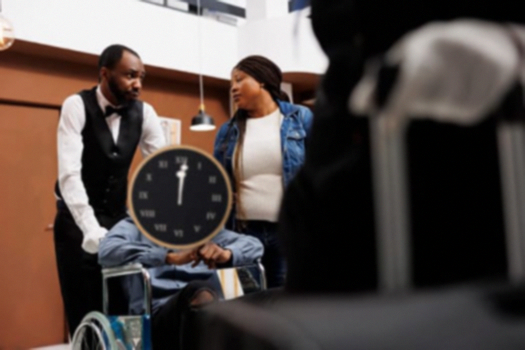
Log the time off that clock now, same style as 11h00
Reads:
12h01
